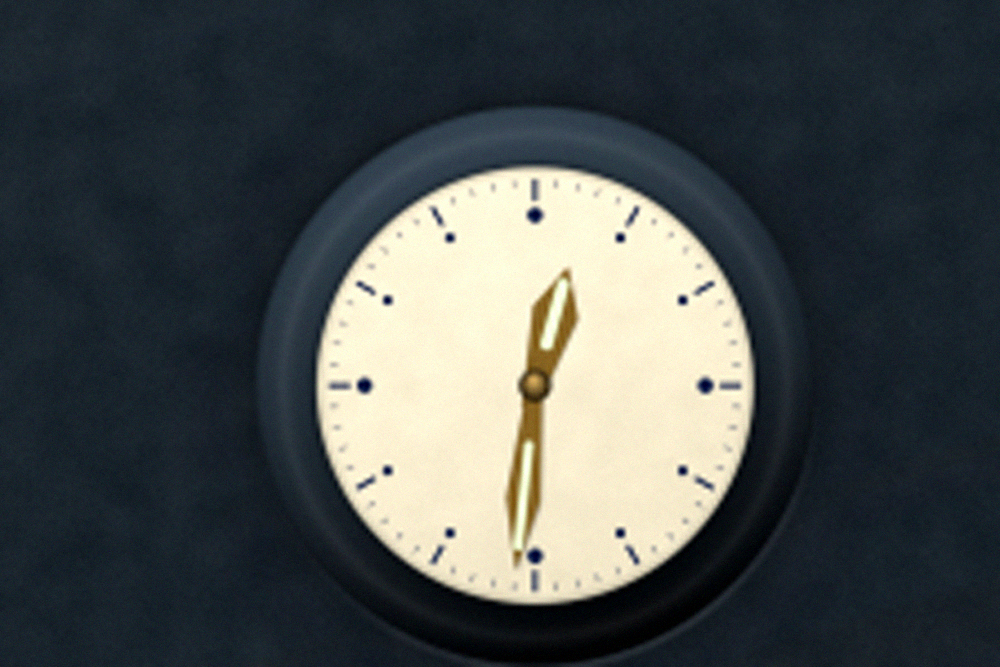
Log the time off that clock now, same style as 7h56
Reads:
12h31
